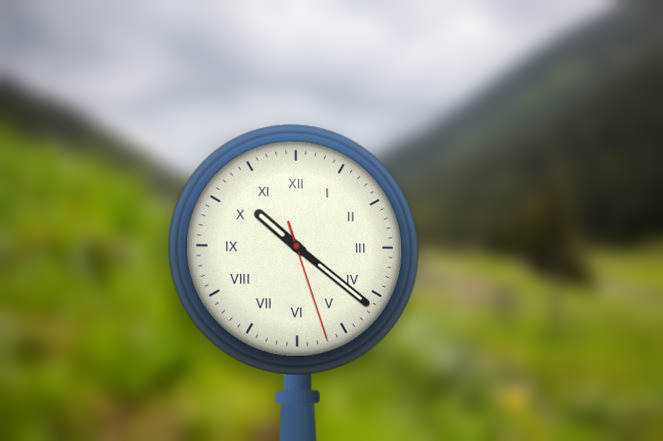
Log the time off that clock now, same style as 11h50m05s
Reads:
10h21m27s
